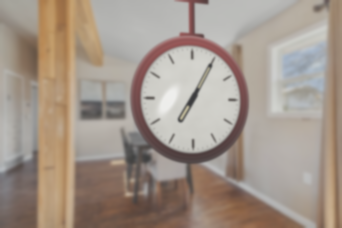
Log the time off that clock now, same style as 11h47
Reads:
7h05
